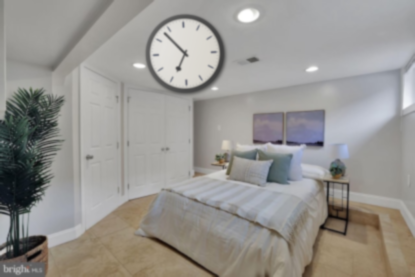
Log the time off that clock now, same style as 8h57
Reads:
6h53
